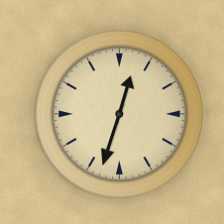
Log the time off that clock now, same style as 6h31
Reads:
12h33
